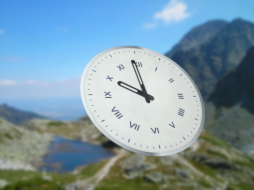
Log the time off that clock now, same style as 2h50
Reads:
9h59
